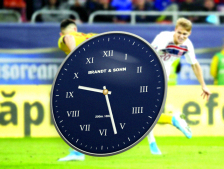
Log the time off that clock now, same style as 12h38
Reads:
9h27
